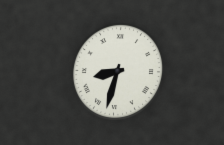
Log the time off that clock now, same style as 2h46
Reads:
8h32
